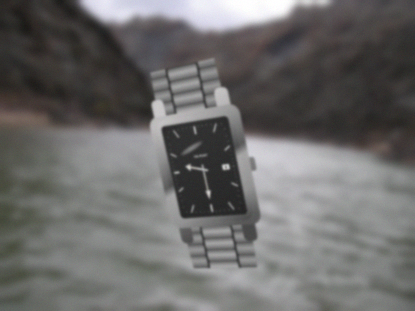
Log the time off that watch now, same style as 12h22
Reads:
9h30
